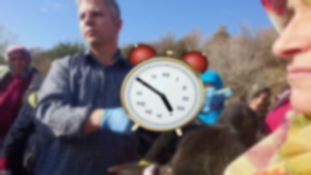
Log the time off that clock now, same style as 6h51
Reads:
4h50
